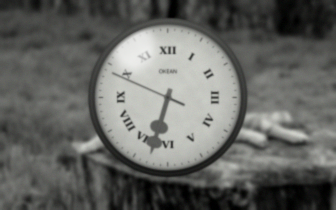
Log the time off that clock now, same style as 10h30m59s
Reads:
6h32m49s
